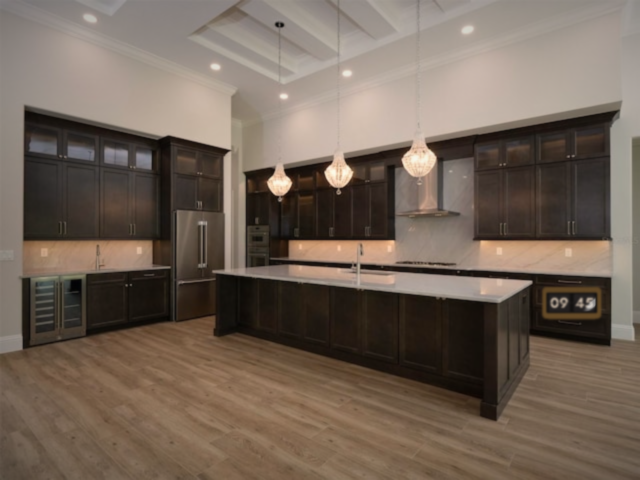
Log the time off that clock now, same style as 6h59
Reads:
9h45
